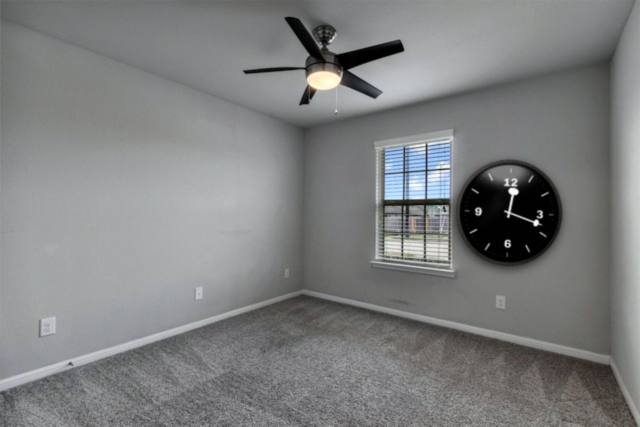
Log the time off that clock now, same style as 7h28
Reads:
12h18
